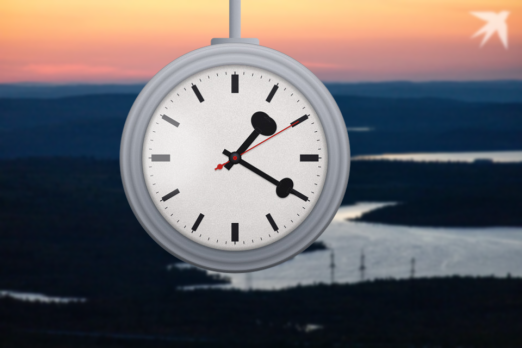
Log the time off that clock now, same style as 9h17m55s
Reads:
1h20m10s
